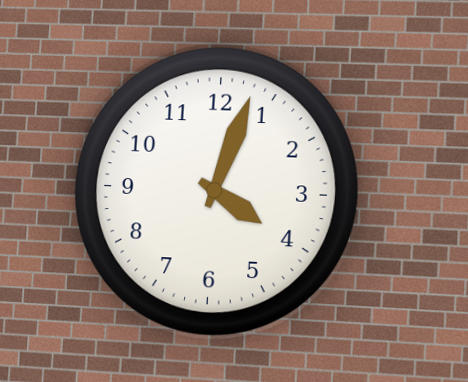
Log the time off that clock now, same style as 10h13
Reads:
4h03
